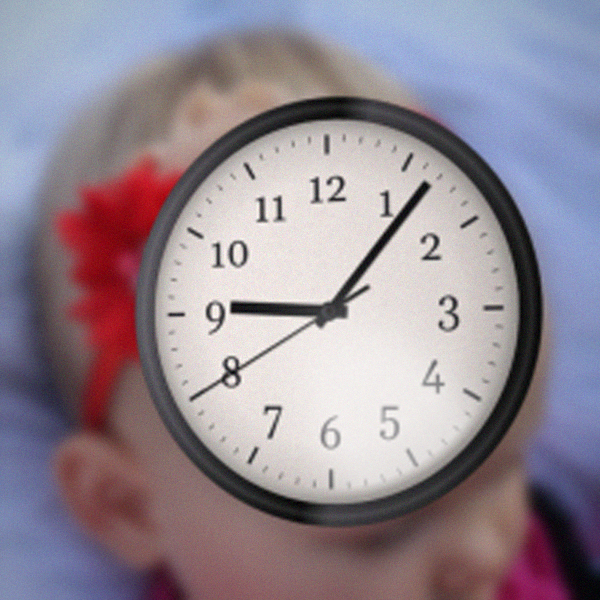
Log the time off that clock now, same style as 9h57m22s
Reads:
9h06m40s
